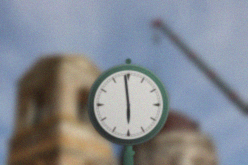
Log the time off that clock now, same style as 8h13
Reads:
5h59
